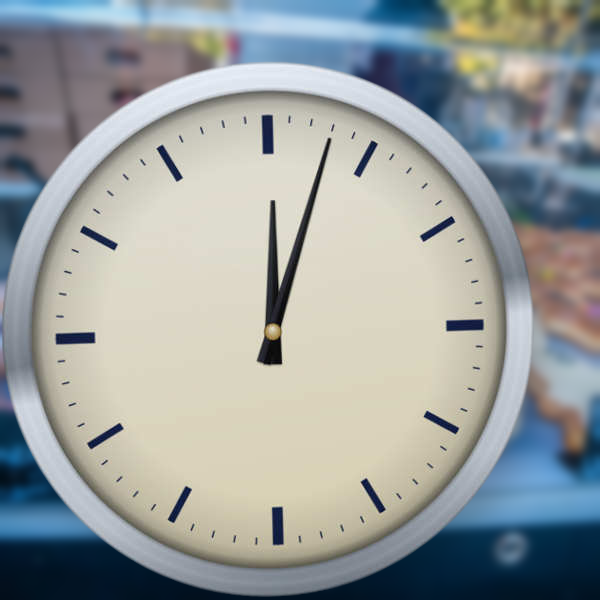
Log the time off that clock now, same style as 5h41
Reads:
12h03
